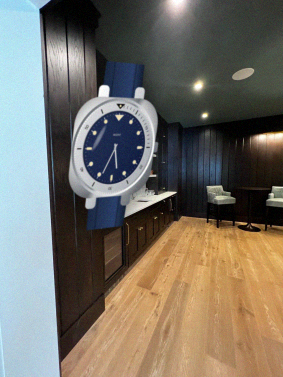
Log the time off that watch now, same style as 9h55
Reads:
5h34
